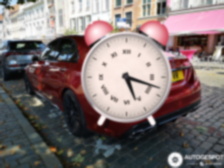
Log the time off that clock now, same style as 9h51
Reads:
5h18
